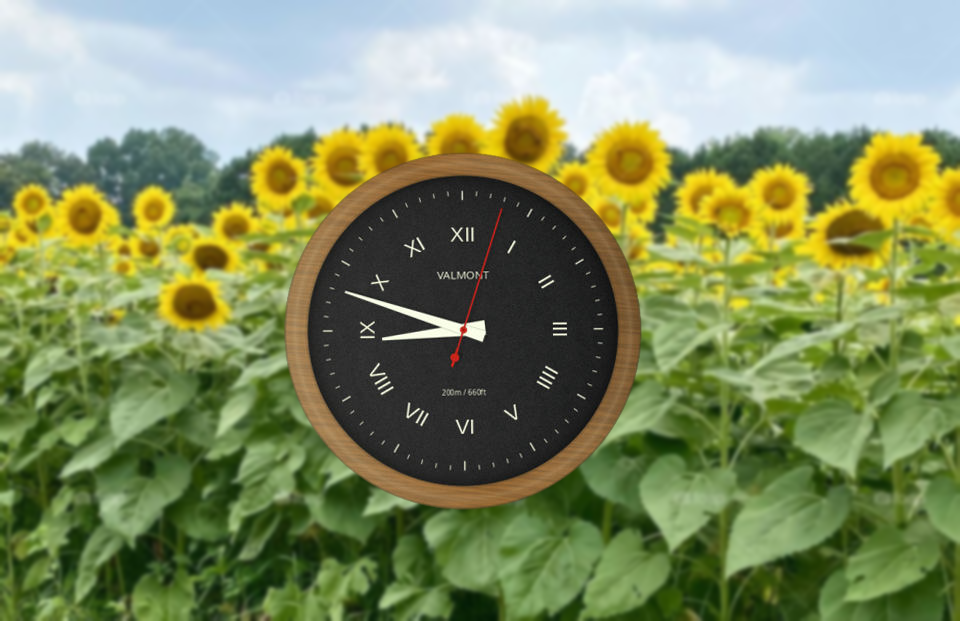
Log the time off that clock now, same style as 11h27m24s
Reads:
8h48m03s
